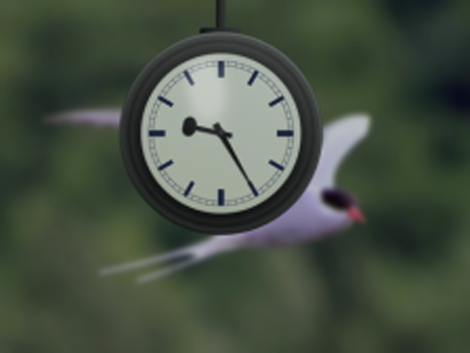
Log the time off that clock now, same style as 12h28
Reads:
9h25
